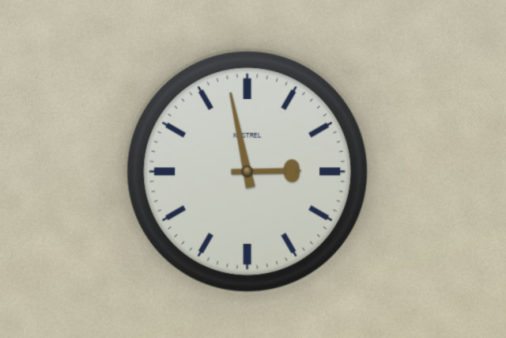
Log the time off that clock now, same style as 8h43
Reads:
2h58
